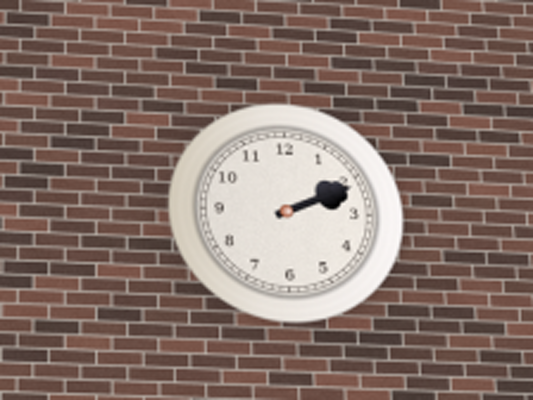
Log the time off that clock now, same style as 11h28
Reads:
2h11
